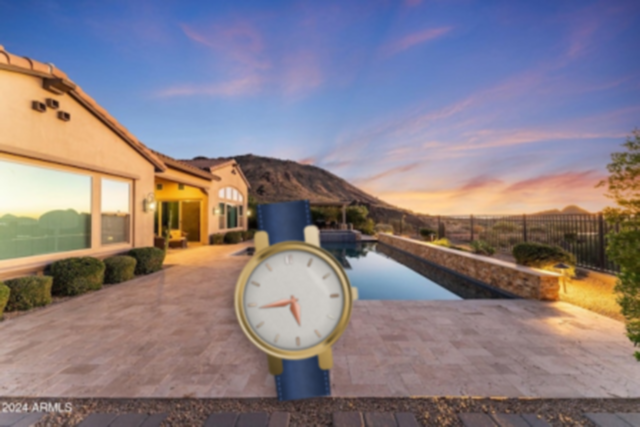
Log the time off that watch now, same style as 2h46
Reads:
5h44
